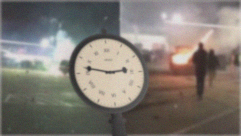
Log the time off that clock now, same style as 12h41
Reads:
2h47
